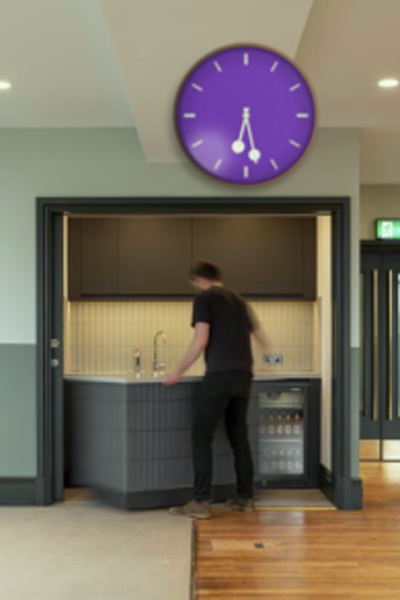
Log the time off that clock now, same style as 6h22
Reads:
6h28
